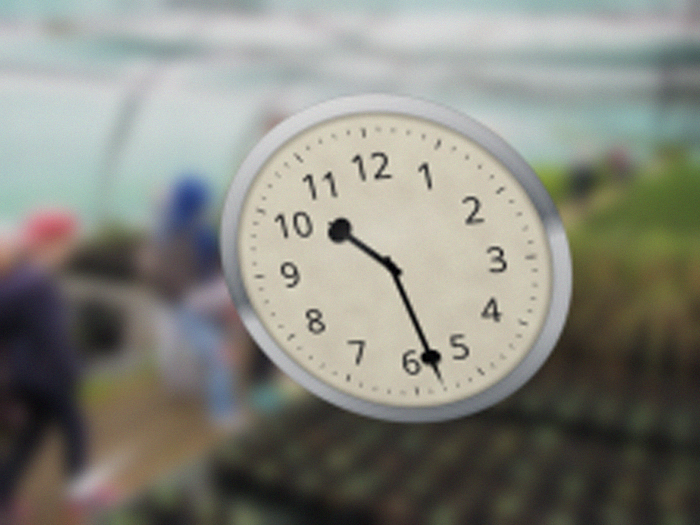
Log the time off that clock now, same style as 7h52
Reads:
10h28
